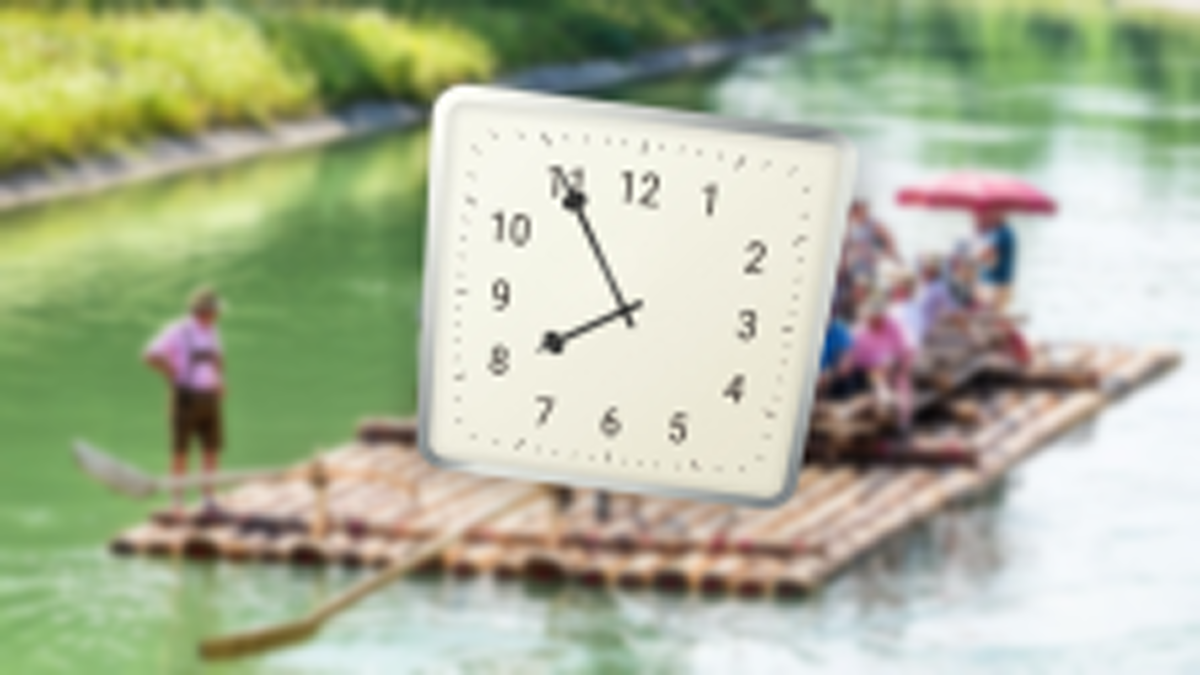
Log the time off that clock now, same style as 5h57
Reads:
7h55
